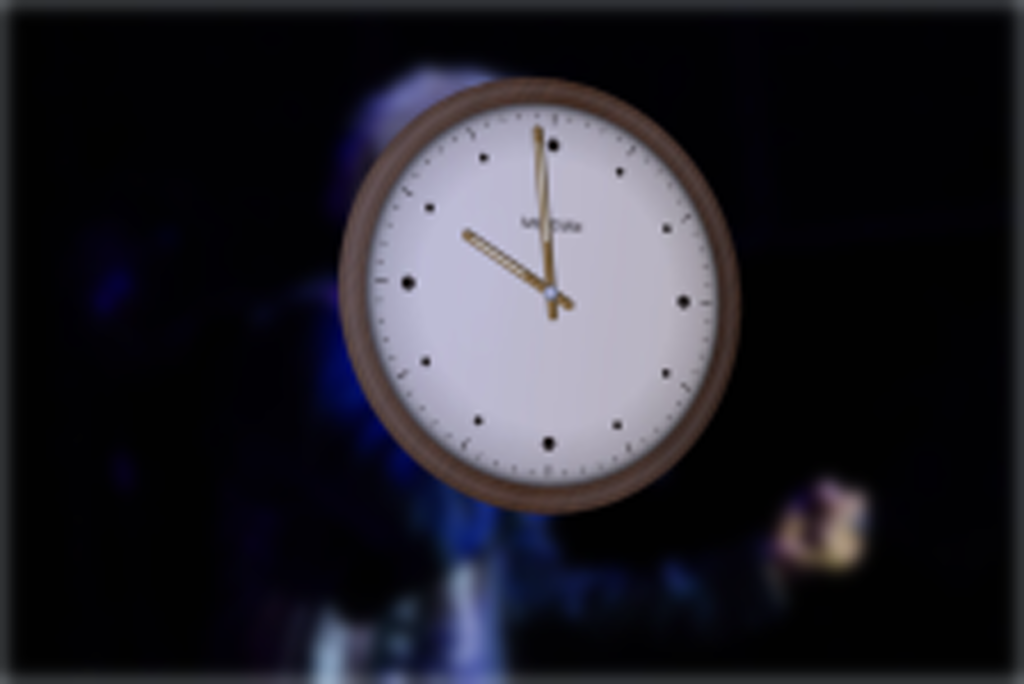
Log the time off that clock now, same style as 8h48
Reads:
9h59
